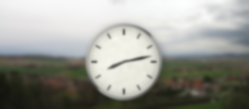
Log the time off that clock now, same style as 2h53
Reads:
8h13
